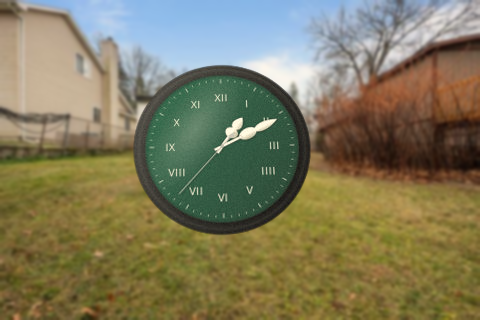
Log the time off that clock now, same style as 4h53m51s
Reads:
1h10m37s
